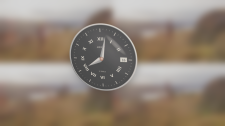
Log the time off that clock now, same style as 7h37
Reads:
8h02
